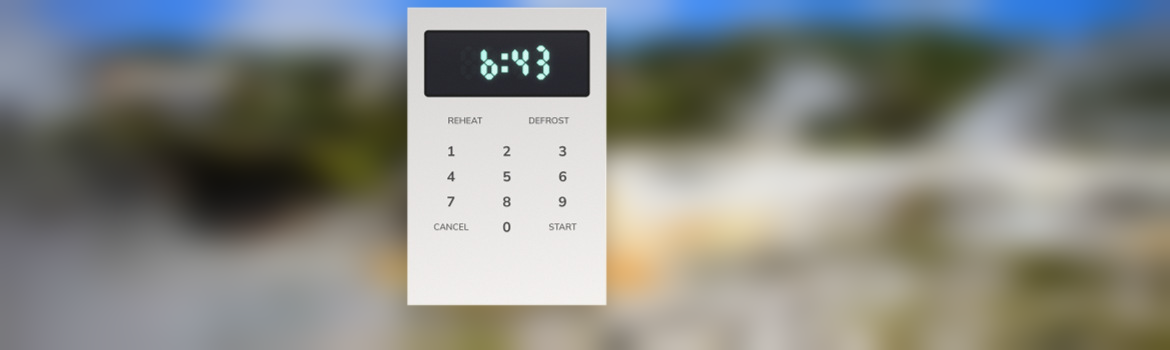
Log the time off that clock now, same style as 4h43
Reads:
6h43
